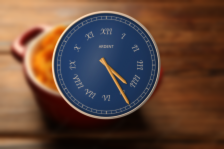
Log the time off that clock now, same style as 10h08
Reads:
4h25
